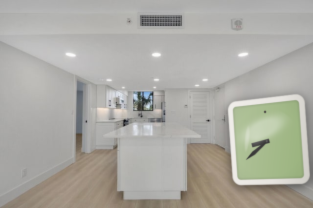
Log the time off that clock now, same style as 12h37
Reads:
8h39
